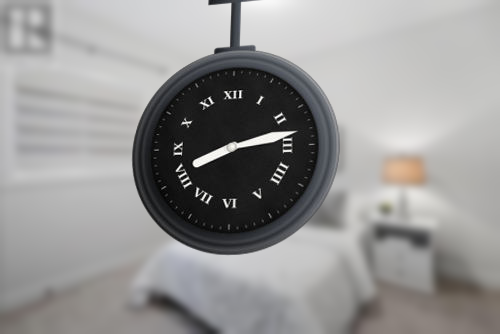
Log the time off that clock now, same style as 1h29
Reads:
8h13
